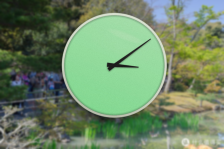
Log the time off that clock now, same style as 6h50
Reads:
3h09
